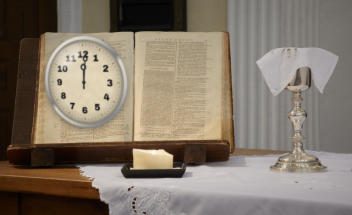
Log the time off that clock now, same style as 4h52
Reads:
12h01
